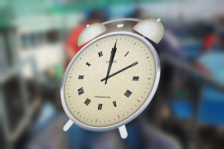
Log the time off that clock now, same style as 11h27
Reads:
2h00
